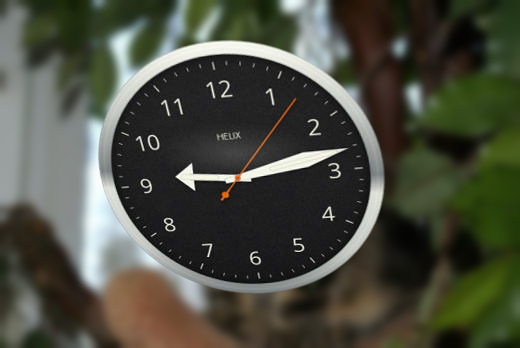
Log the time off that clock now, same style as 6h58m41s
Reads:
9h13m07s
